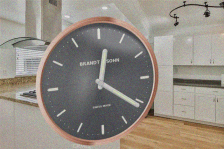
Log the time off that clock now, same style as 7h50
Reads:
12h21
